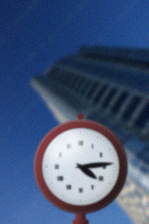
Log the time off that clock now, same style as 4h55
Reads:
4h14
